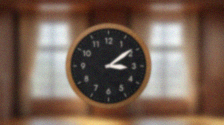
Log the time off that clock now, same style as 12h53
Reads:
3h09
